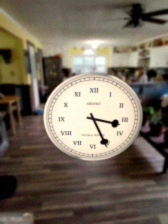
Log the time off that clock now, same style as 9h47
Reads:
3h26
